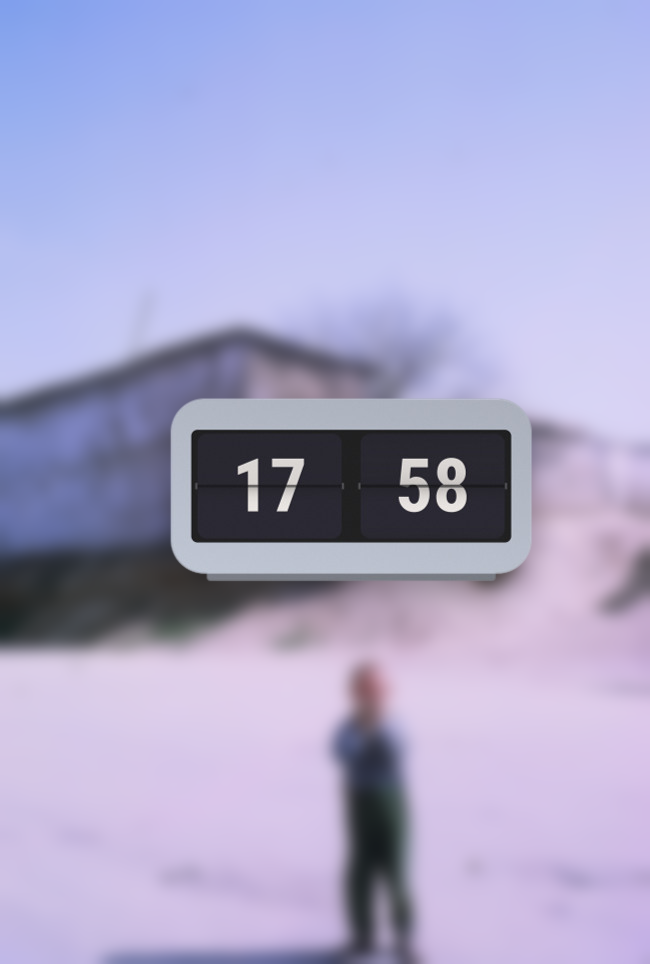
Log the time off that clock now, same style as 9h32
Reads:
17h58
